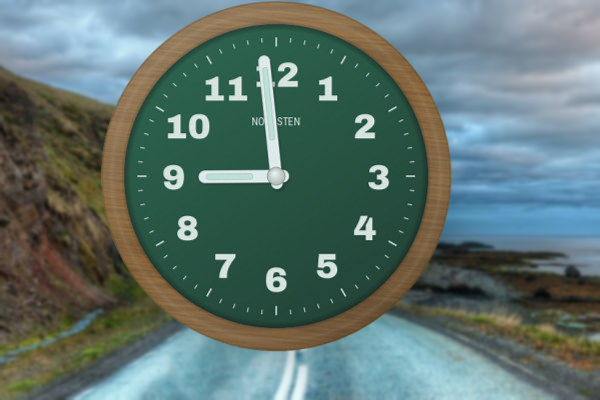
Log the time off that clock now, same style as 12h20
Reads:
8h59
